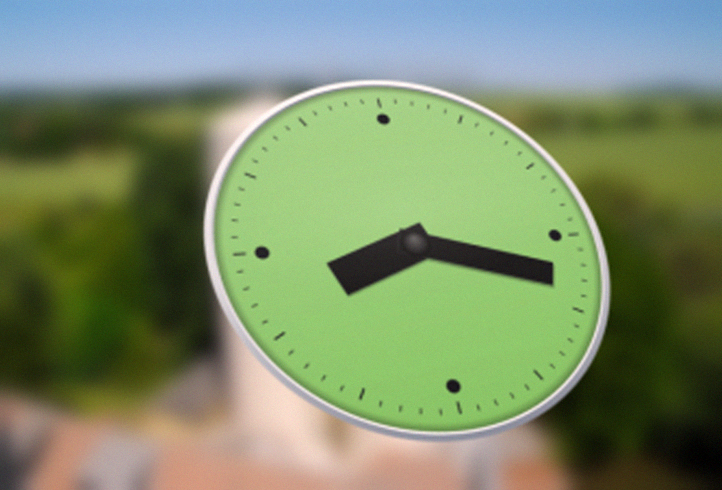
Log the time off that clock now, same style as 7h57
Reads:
8h18
